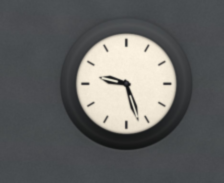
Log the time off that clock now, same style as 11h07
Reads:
9h27
